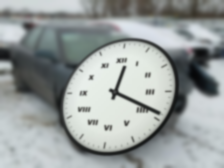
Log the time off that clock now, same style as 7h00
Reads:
12h19
